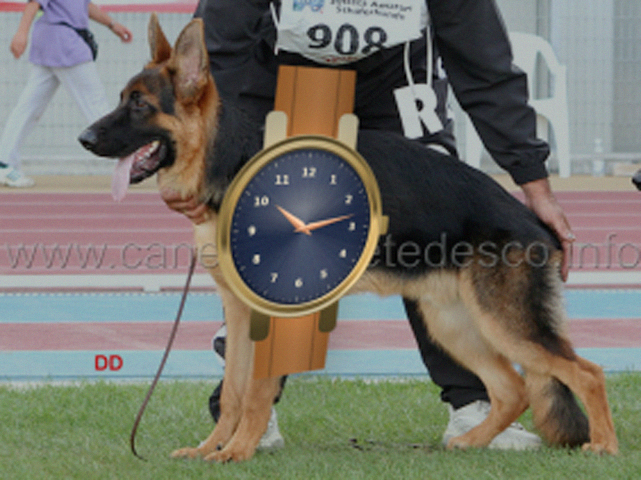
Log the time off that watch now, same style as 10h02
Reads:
10h13
